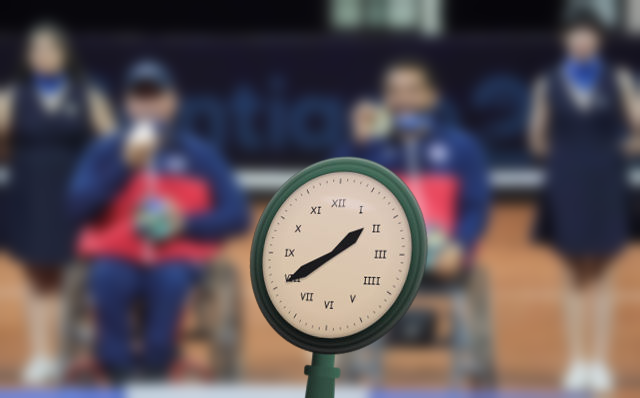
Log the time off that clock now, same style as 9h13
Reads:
1h40
